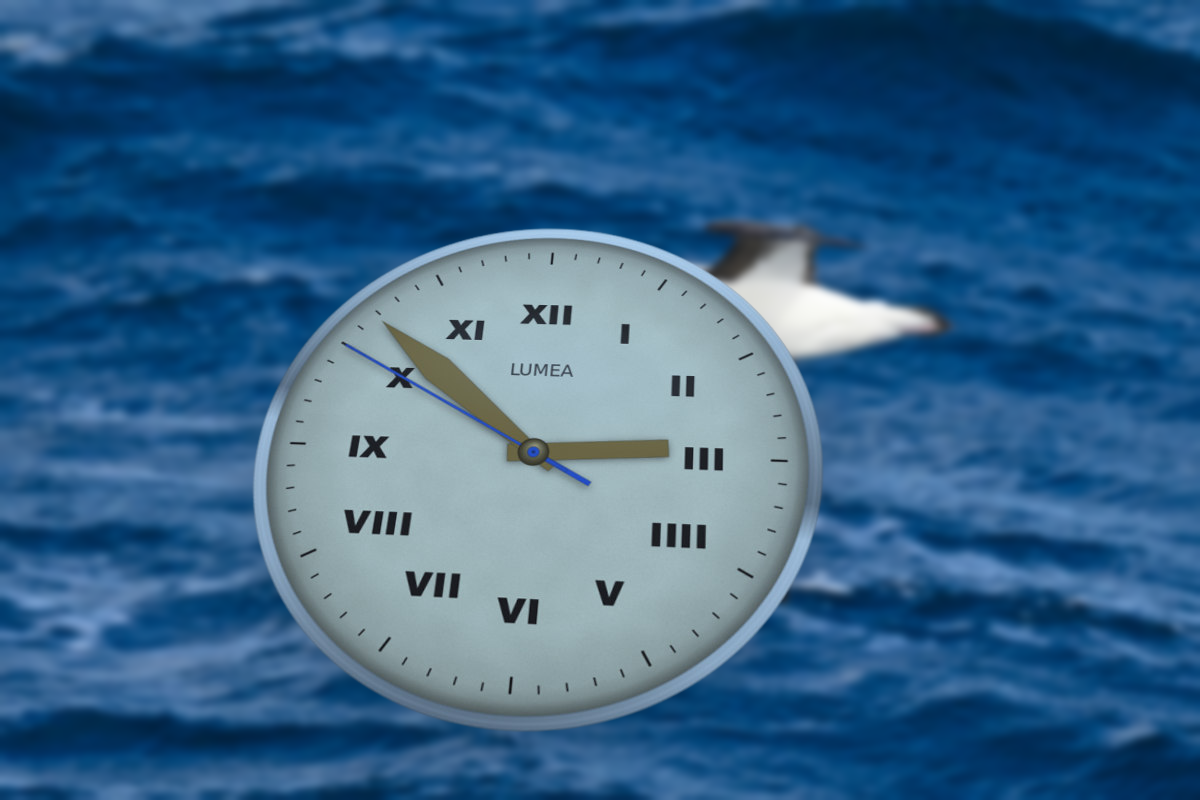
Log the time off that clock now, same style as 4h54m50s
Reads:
2h51m50s
